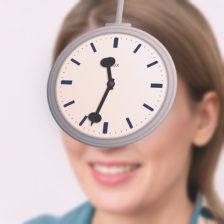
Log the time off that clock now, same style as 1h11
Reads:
11h33
